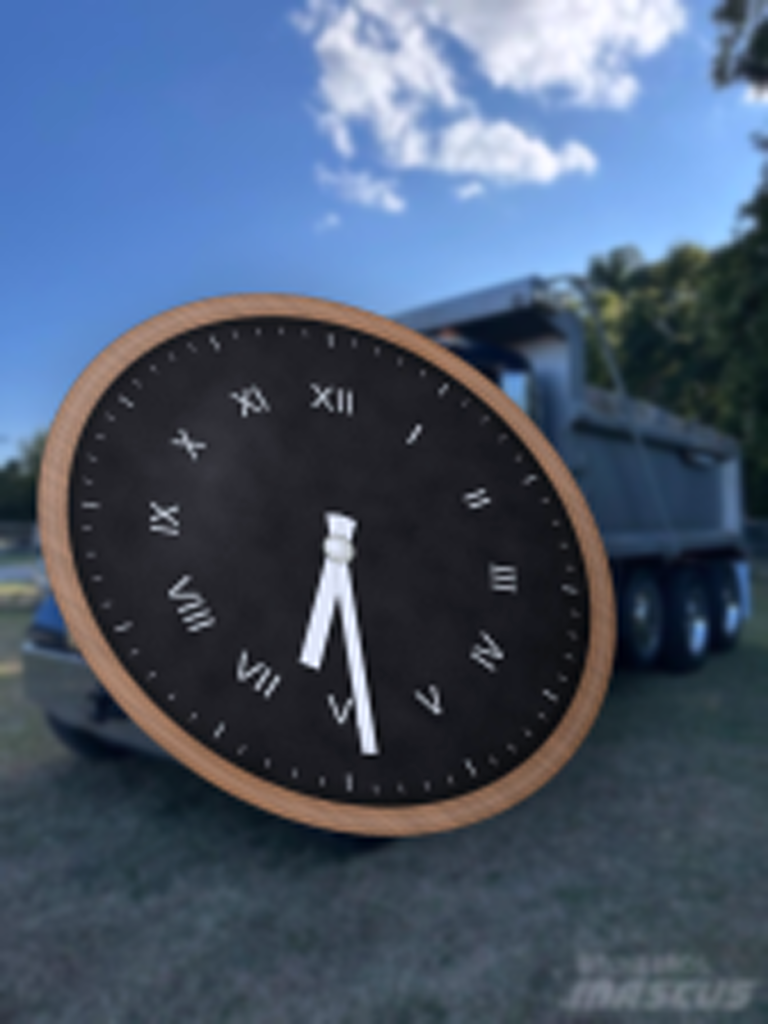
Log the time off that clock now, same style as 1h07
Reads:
6h29
